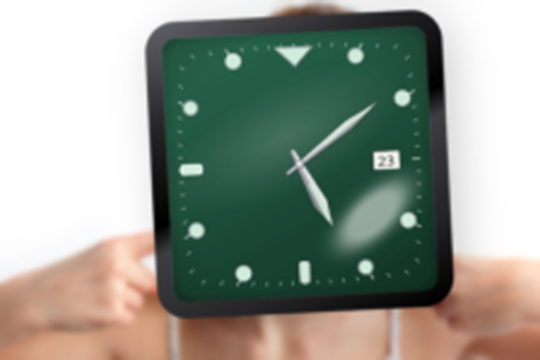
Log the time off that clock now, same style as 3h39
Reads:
5h09
